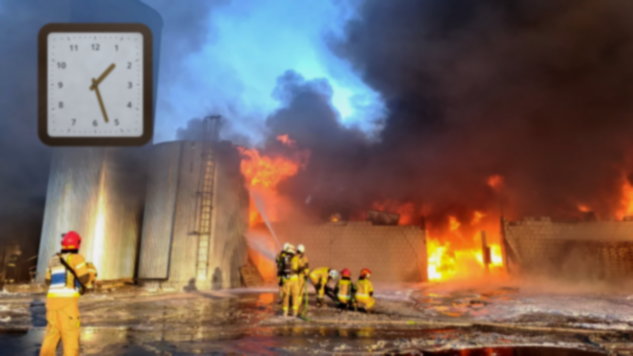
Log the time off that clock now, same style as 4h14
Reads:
1h27
